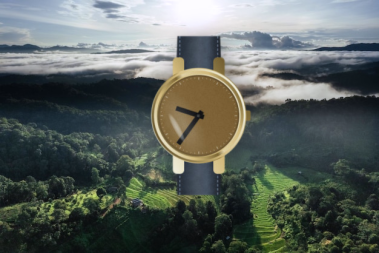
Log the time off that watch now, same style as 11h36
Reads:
9h36
